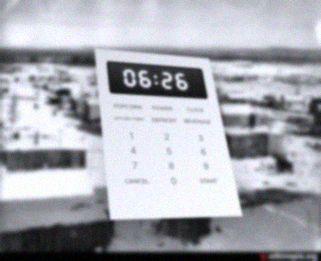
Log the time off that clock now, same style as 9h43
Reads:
6h26
